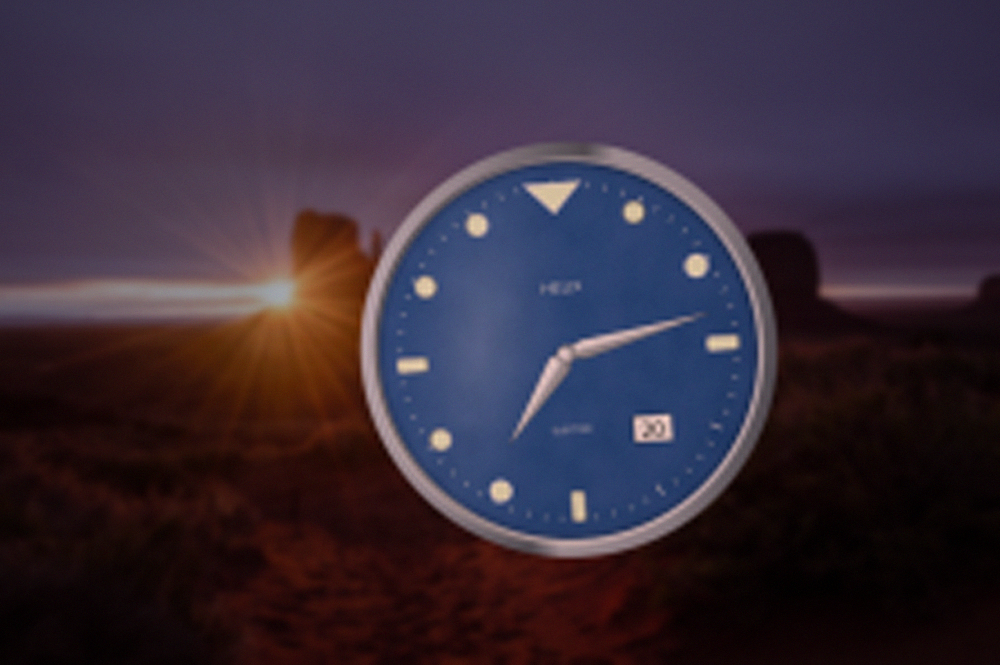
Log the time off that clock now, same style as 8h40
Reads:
7h13
